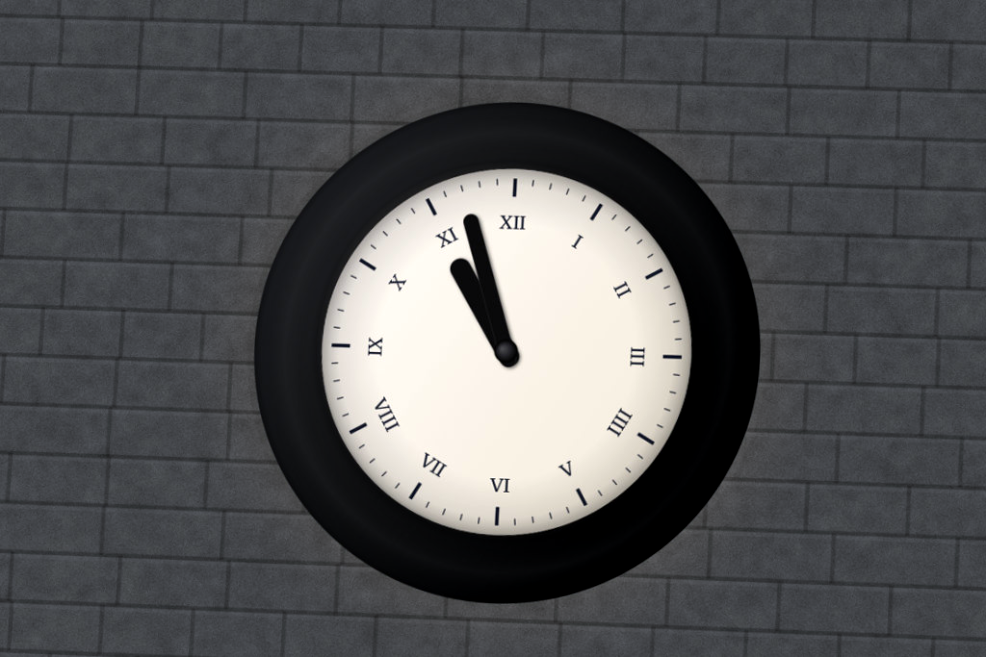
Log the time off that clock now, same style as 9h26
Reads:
10h57
